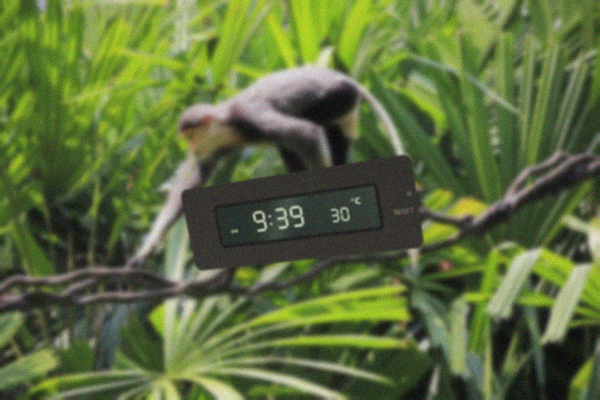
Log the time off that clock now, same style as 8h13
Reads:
9h39
